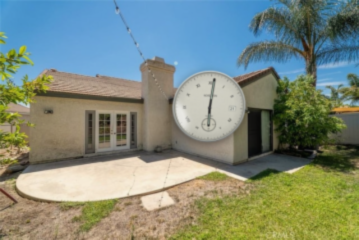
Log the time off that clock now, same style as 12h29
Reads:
6h01
